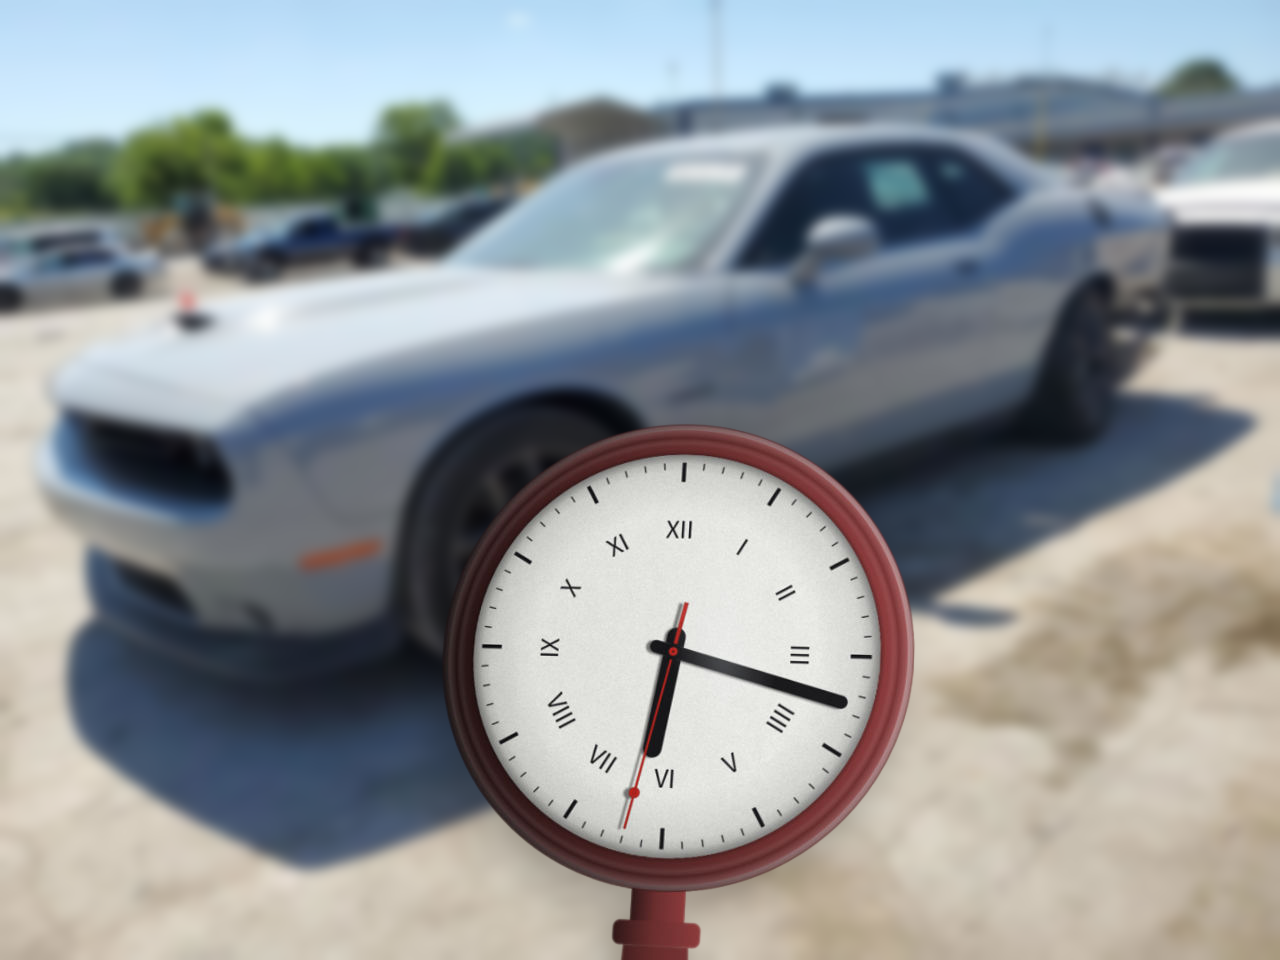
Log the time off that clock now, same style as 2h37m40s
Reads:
6h17m32s
